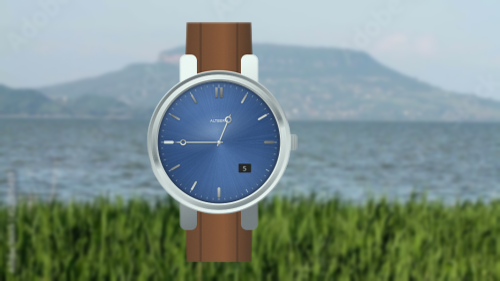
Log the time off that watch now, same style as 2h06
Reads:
12h45
